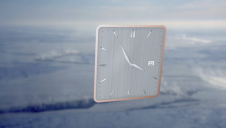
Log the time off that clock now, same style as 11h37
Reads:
3h55
